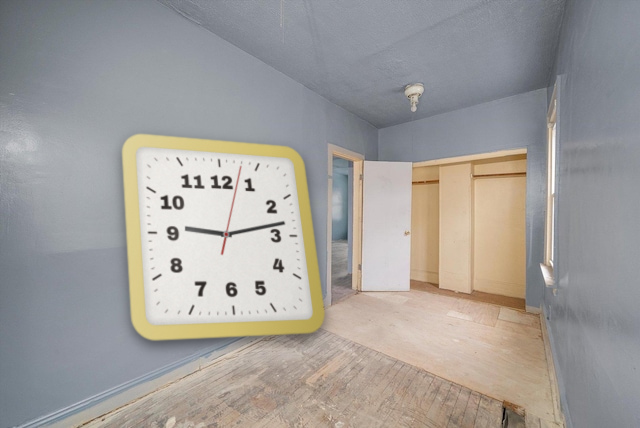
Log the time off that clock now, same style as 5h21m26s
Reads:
9h13m03s
